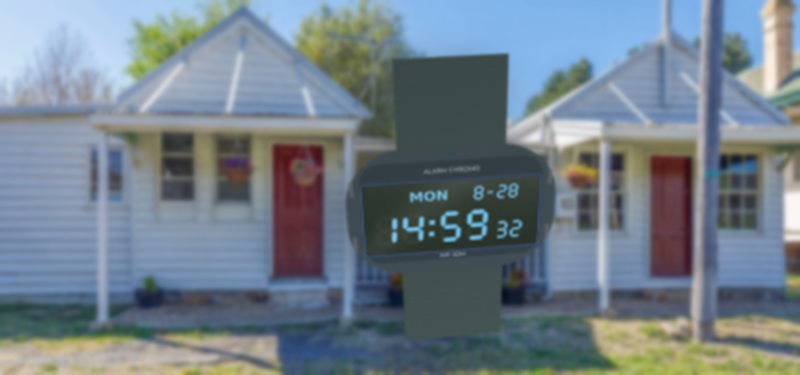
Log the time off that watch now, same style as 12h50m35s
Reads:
14h59m32s
